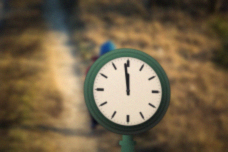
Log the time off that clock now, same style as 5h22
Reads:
11h59
